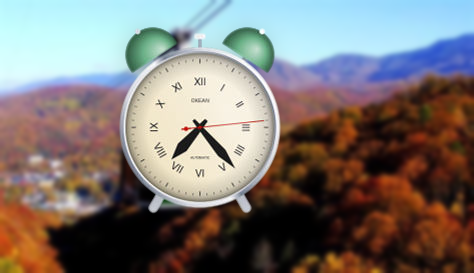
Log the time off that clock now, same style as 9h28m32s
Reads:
7h23m14s
